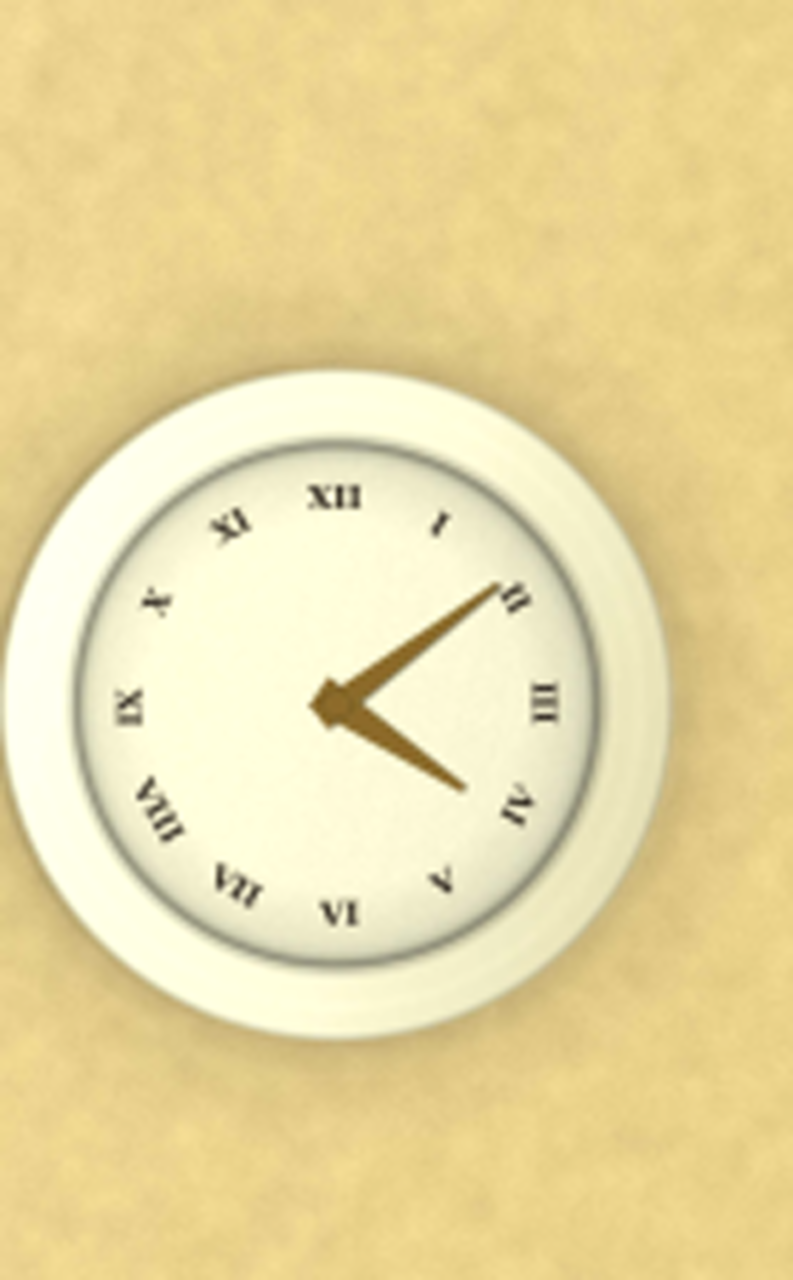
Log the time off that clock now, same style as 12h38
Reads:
4h09
